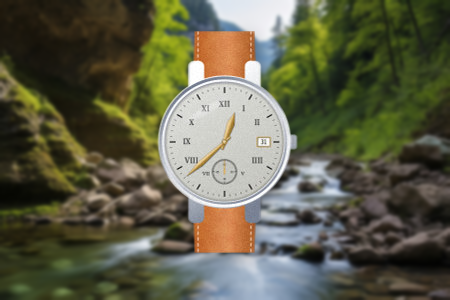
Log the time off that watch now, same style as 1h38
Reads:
12h38
